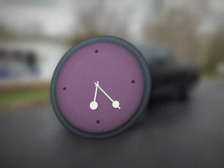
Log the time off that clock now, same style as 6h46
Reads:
6h23
